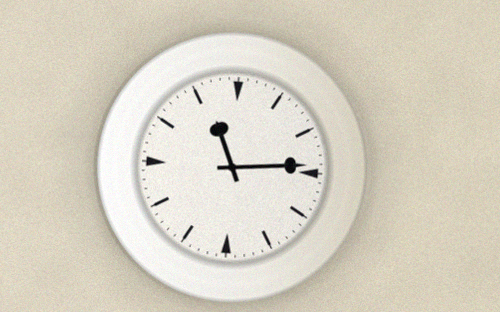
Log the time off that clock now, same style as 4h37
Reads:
11h14
